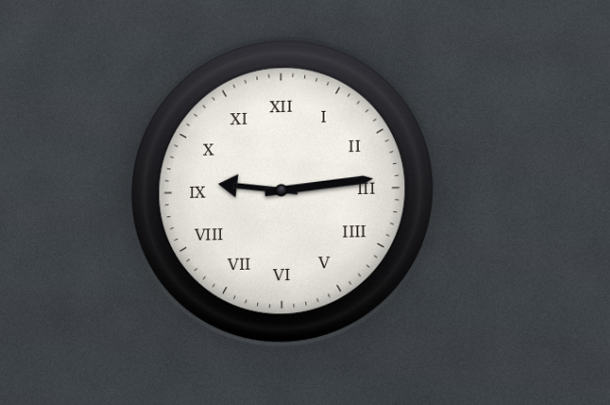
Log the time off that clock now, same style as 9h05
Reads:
9h14
